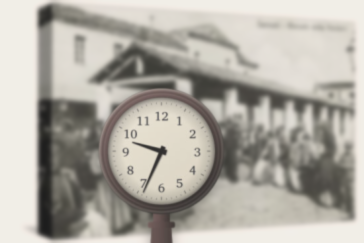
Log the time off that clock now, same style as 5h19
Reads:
9h34
